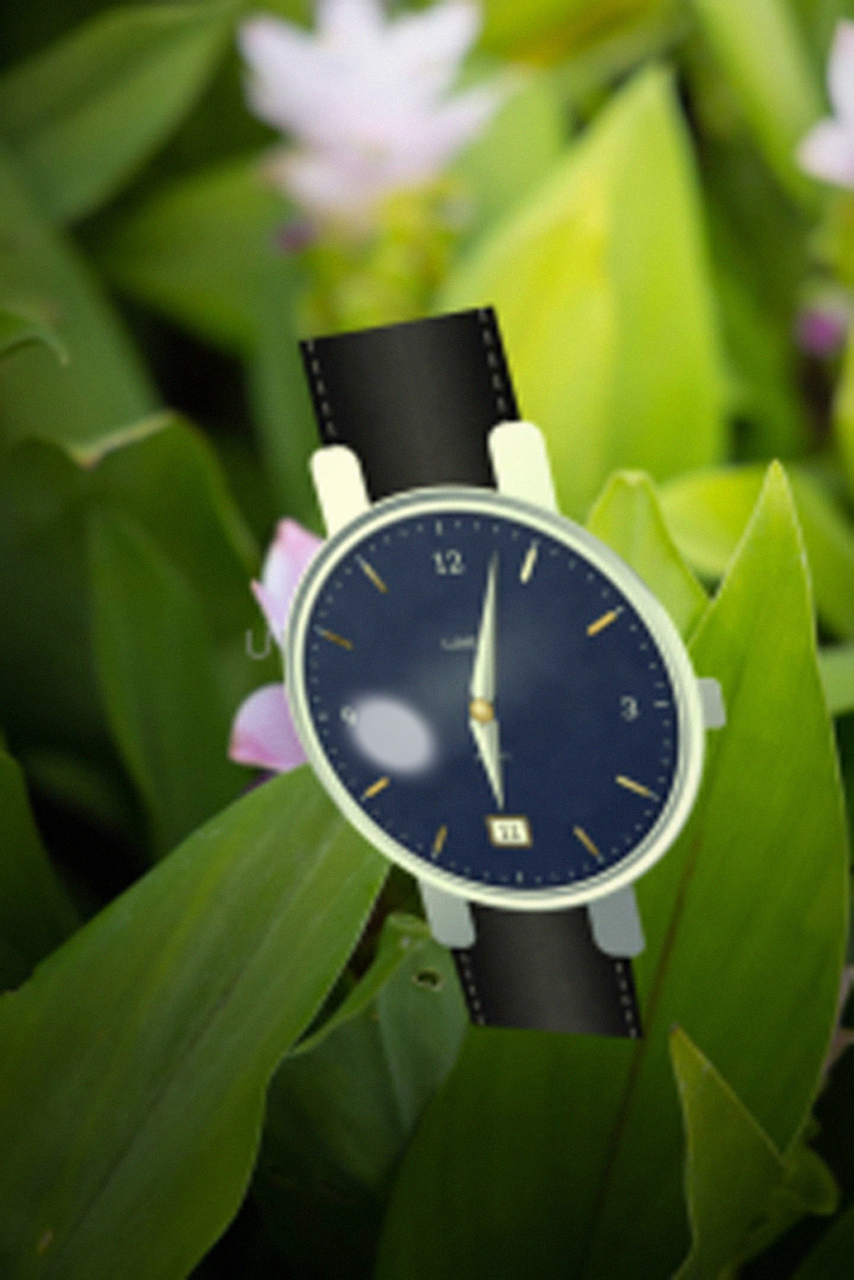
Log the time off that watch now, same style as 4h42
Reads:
6h03
